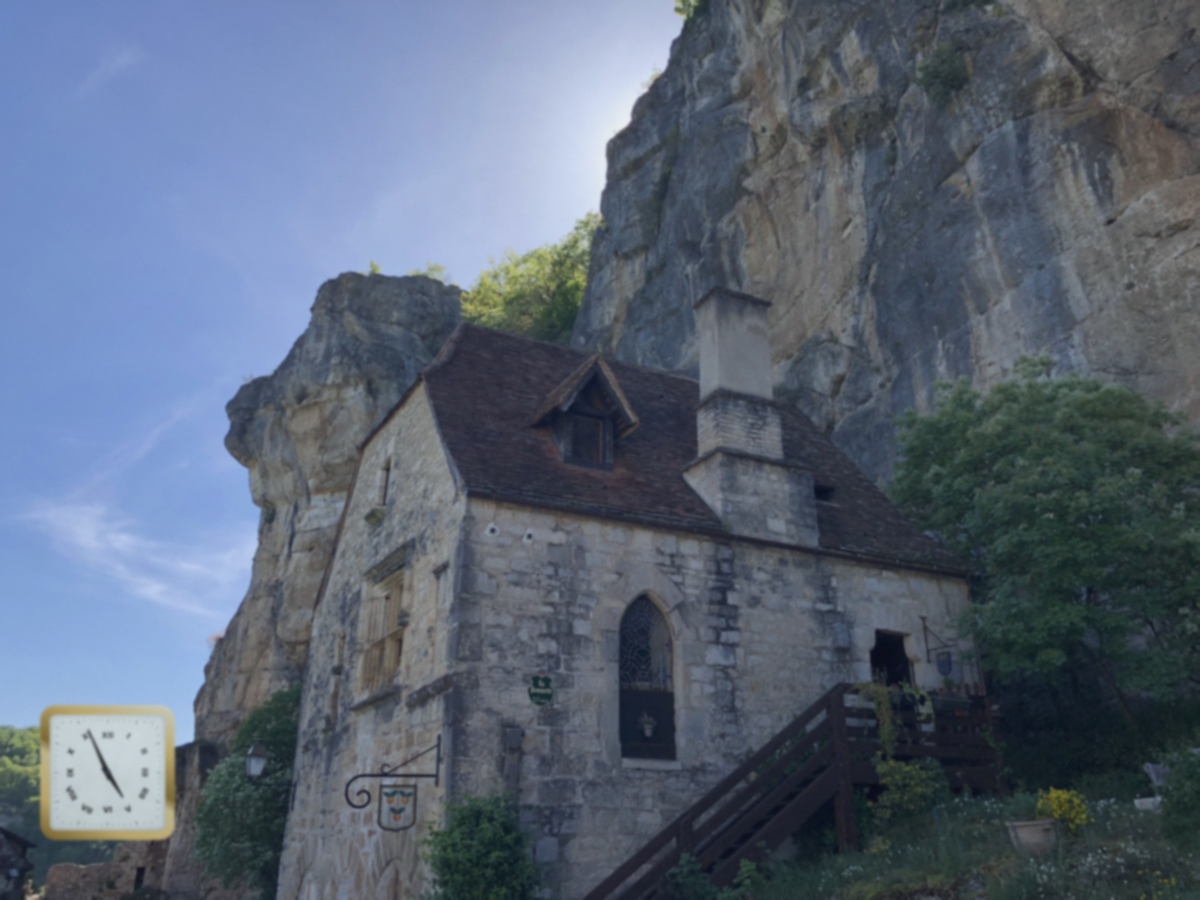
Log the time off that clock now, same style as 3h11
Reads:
4h56
